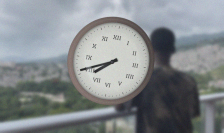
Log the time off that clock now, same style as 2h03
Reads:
7h41
